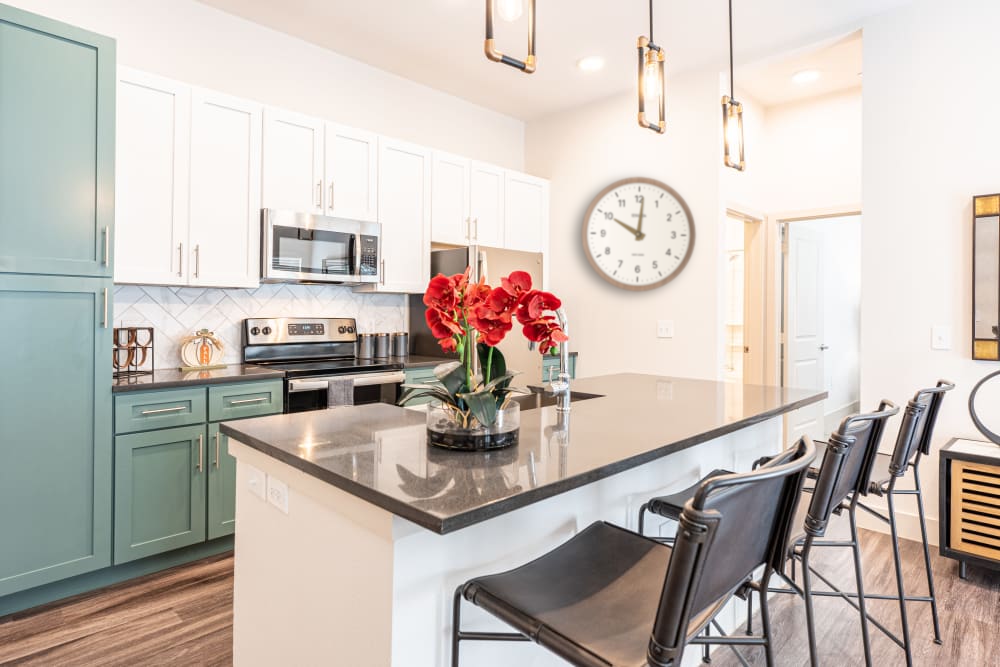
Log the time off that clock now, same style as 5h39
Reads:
10h01
